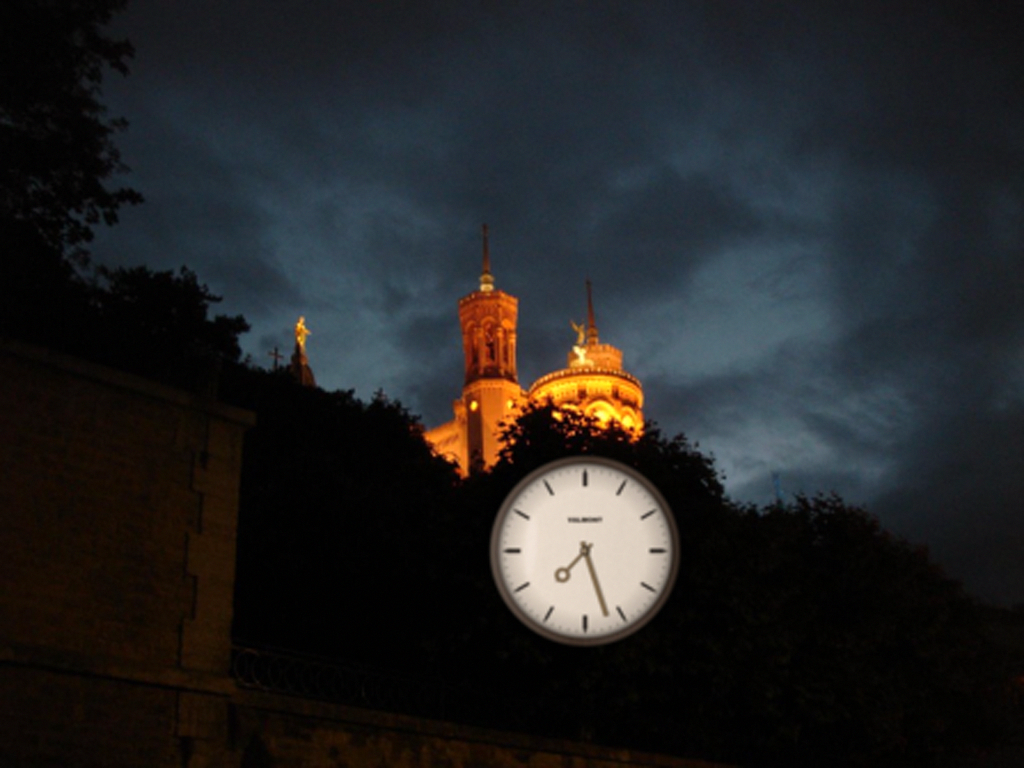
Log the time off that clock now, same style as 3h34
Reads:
7h27
